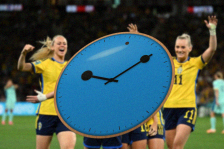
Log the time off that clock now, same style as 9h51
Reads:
9h07
